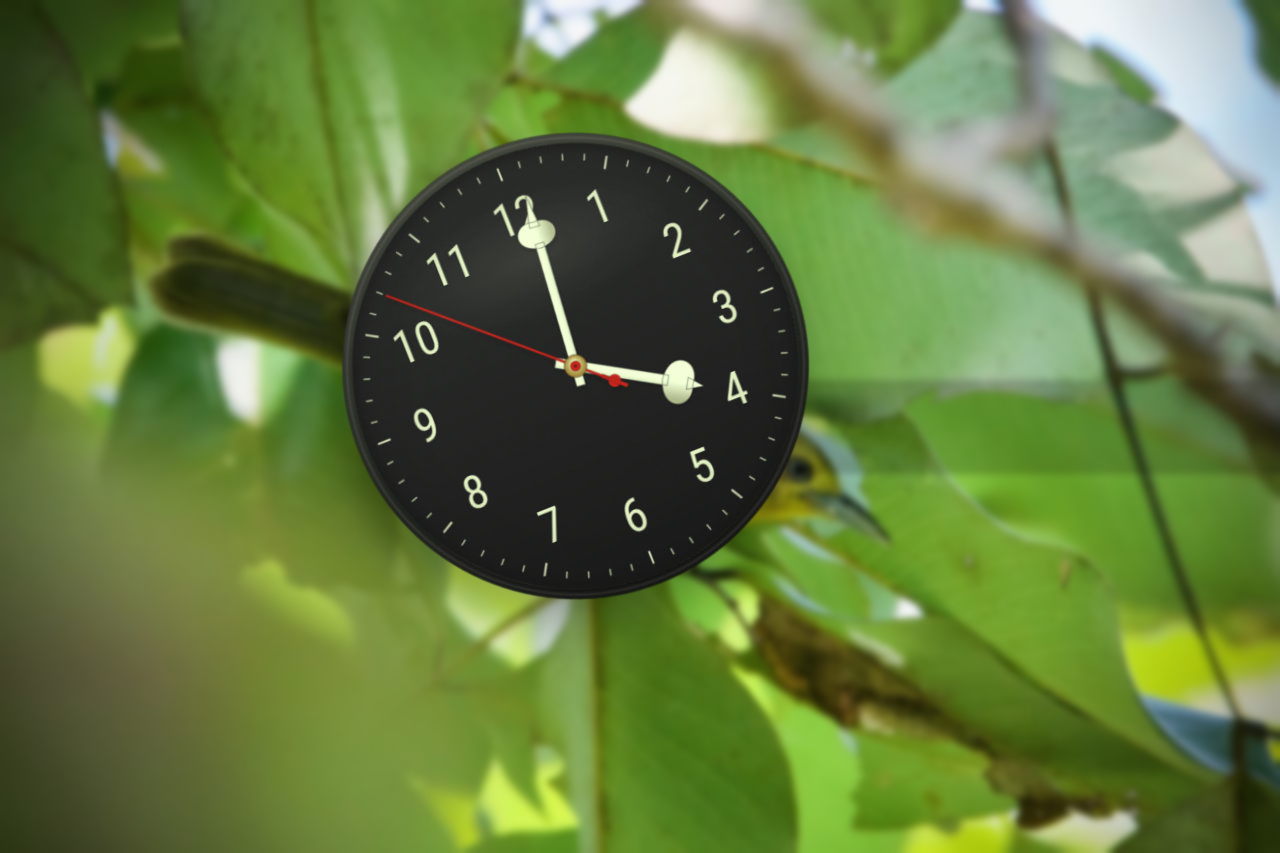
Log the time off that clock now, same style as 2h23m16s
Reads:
4h00m52s
